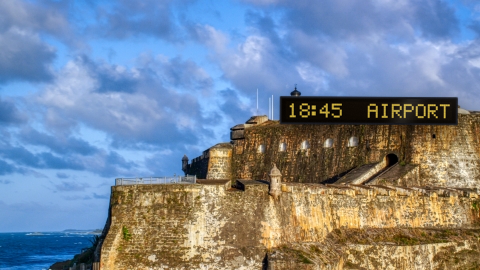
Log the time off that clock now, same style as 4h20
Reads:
18h45
